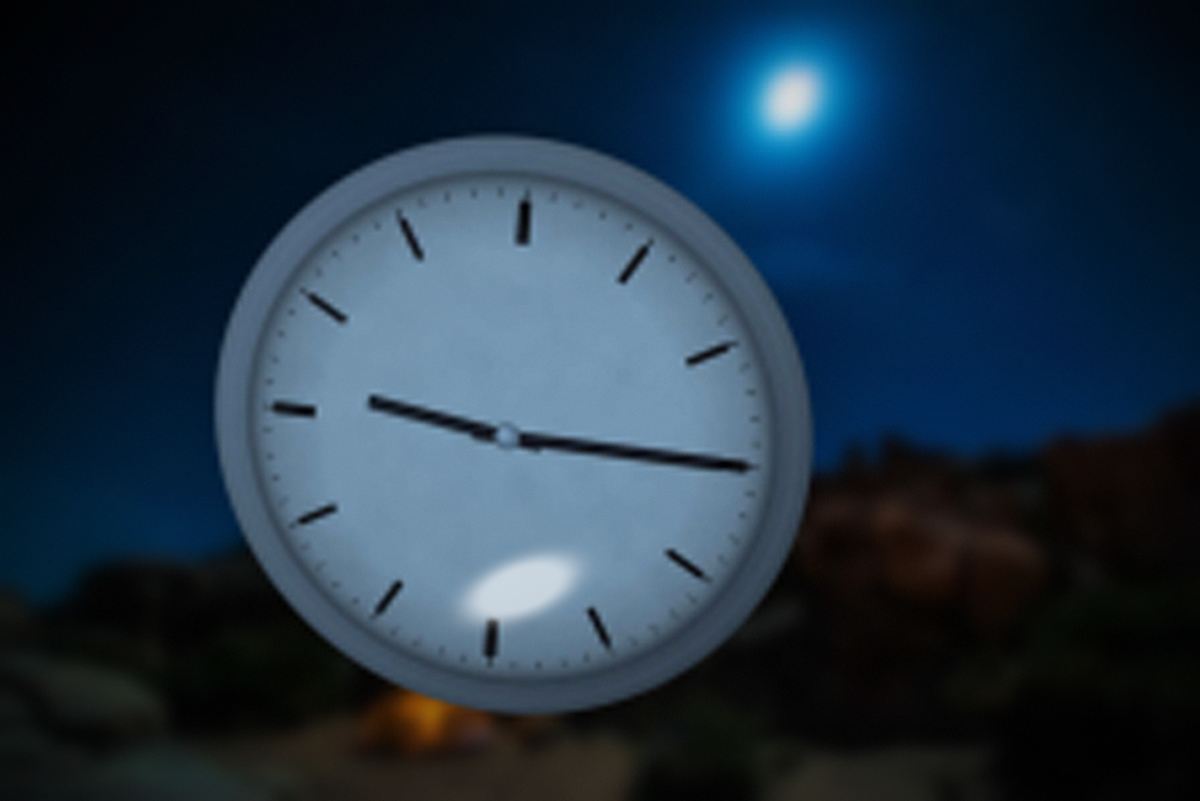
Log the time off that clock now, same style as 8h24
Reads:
9h15
